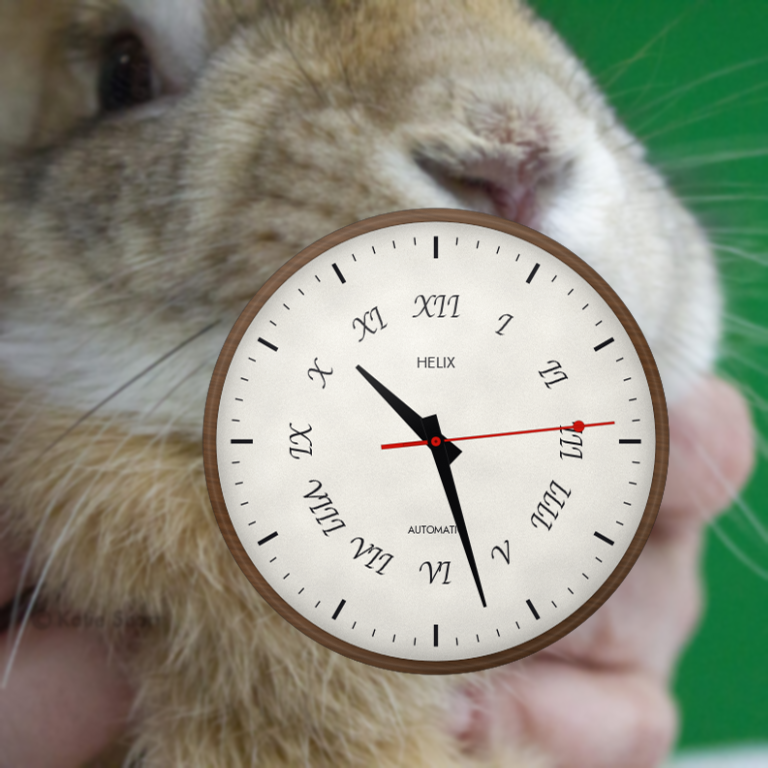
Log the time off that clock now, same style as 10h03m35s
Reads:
10h27m14s
